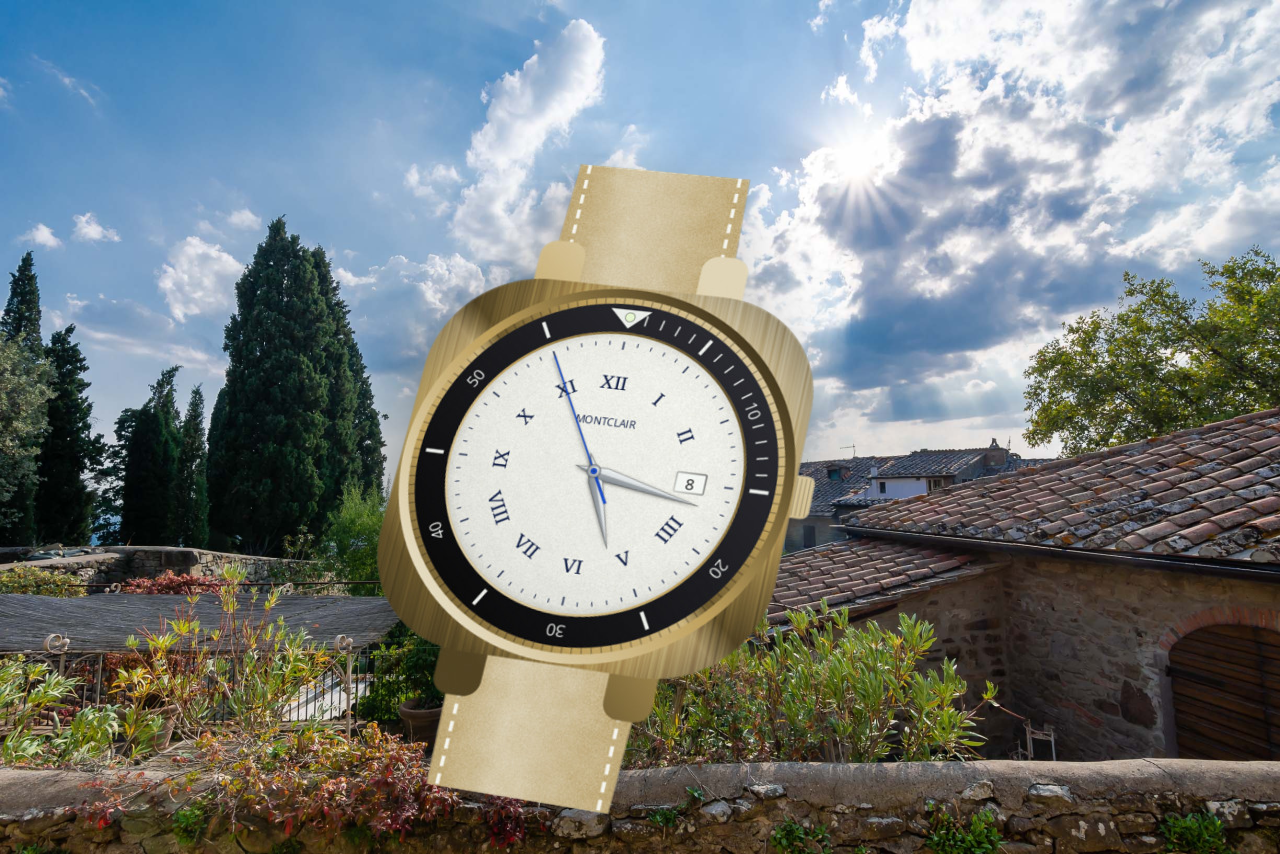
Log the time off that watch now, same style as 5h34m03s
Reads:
5h16m55s
